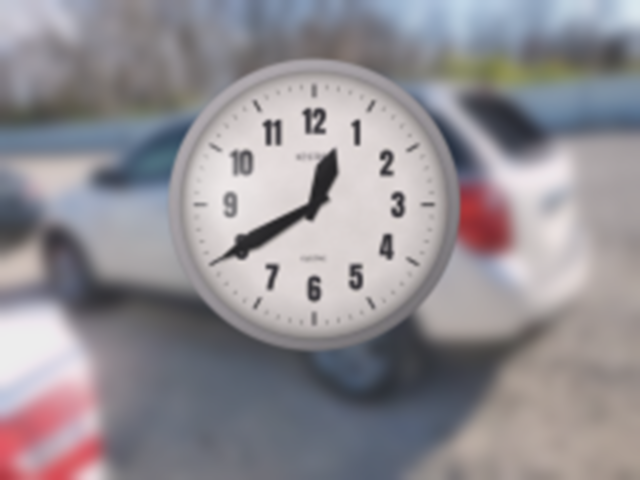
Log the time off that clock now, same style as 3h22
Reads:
12h40
